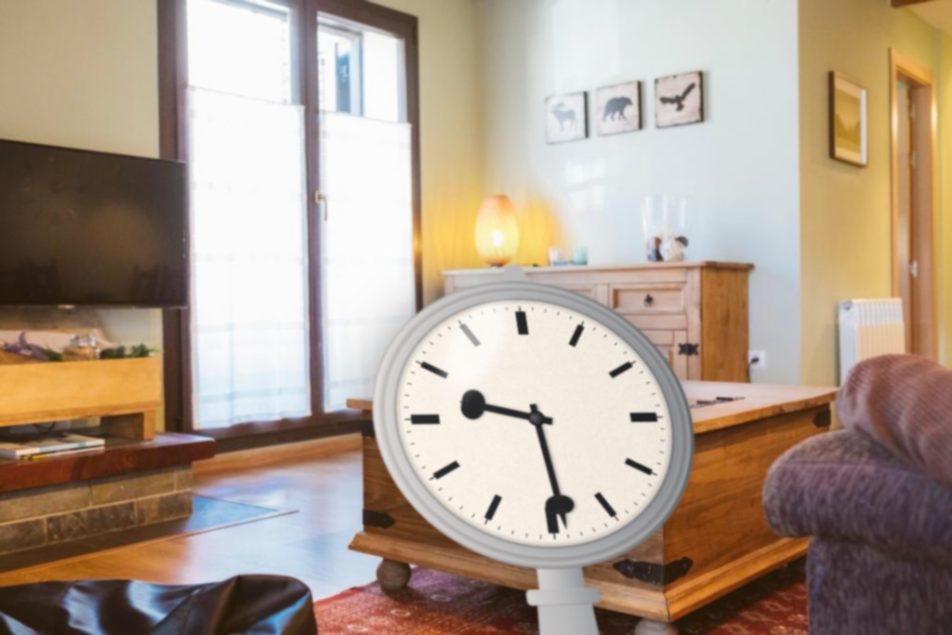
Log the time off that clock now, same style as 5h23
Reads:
9h29
